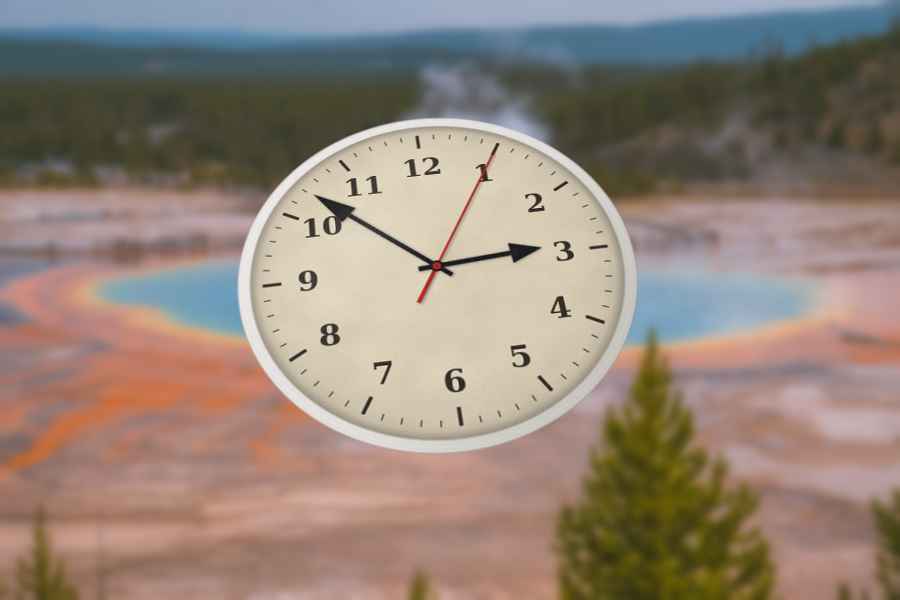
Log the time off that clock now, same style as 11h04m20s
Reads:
2h52m05s
